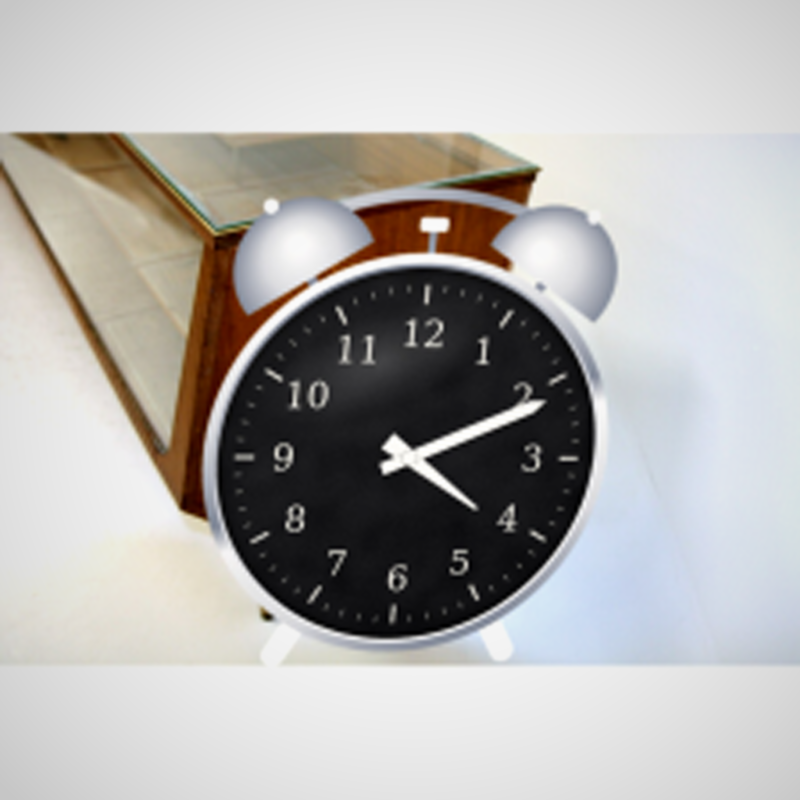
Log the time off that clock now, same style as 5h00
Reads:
4h11
